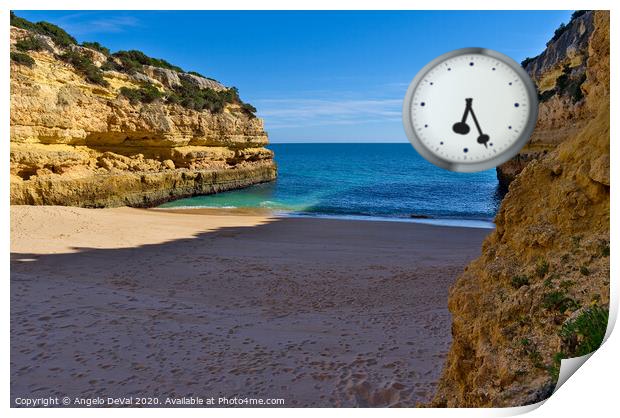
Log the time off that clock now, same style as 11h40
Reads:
6h26
